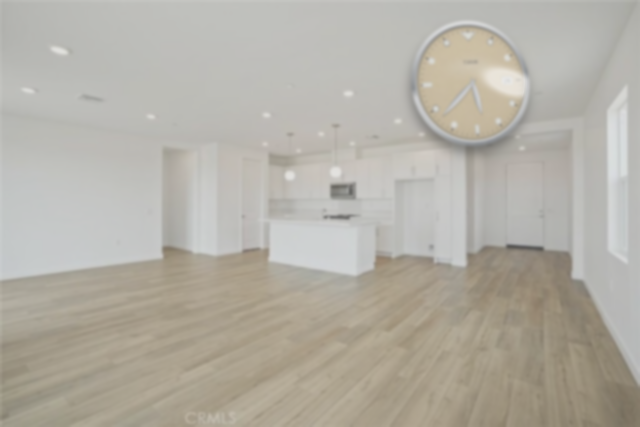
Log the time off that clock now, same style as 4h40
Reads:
5h38
